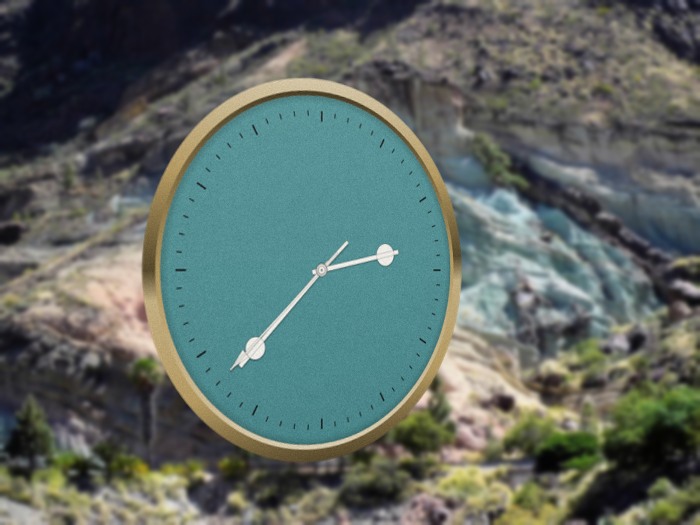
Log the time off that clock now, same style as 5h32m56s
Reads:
2h37m38s
